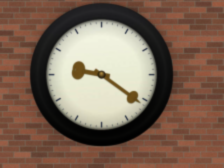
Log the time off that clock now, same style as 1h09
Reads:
9h21
